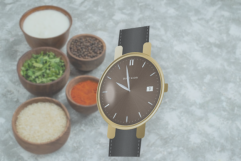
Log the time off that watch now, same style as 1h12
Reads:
9h58
